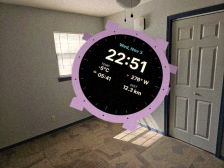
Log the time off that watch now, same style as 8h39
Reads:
22h51
